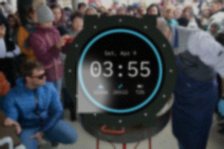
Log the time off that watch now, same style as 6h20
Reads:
3h55
